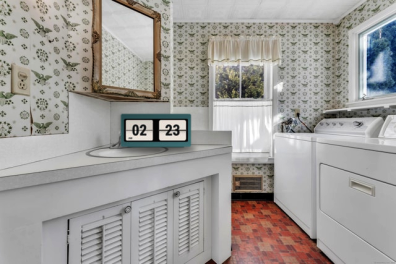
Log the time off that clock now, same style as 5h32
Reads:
2h23
